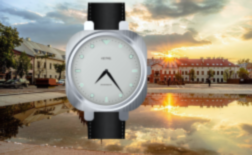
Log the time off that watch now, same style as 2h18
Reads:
7h24
